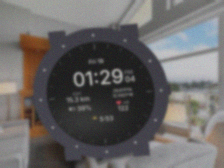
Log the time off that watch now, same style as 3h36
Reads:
1h29
